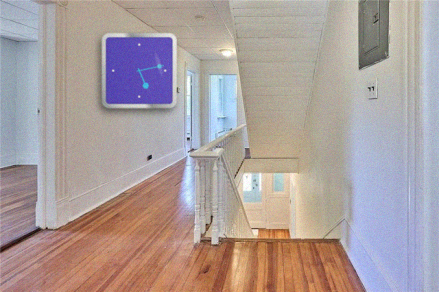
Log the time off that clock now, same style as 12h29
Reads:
5h13
